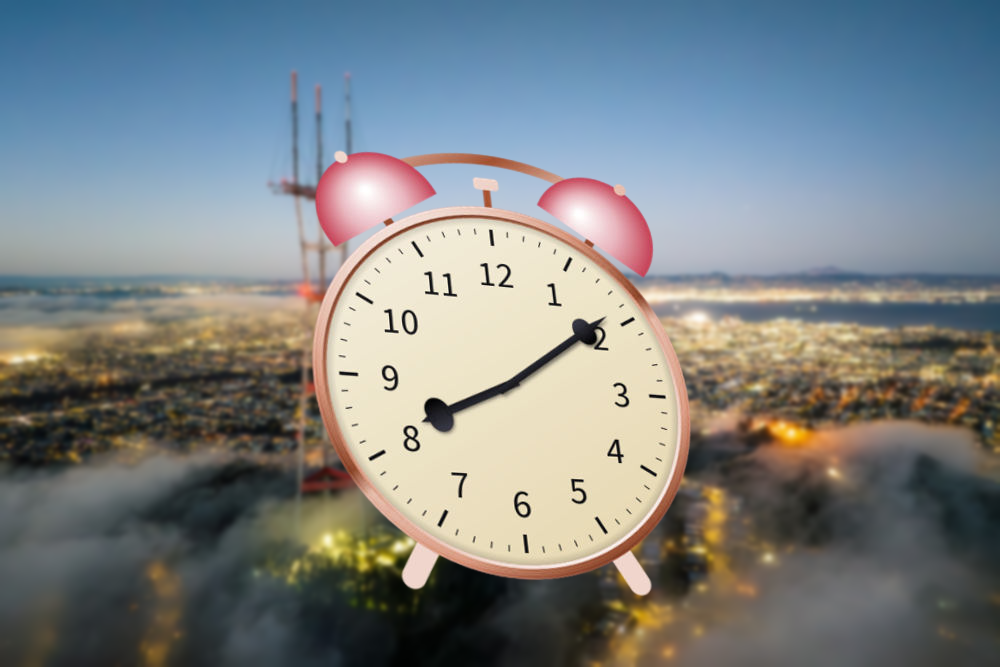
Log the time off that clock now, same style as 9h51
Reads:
8h09
